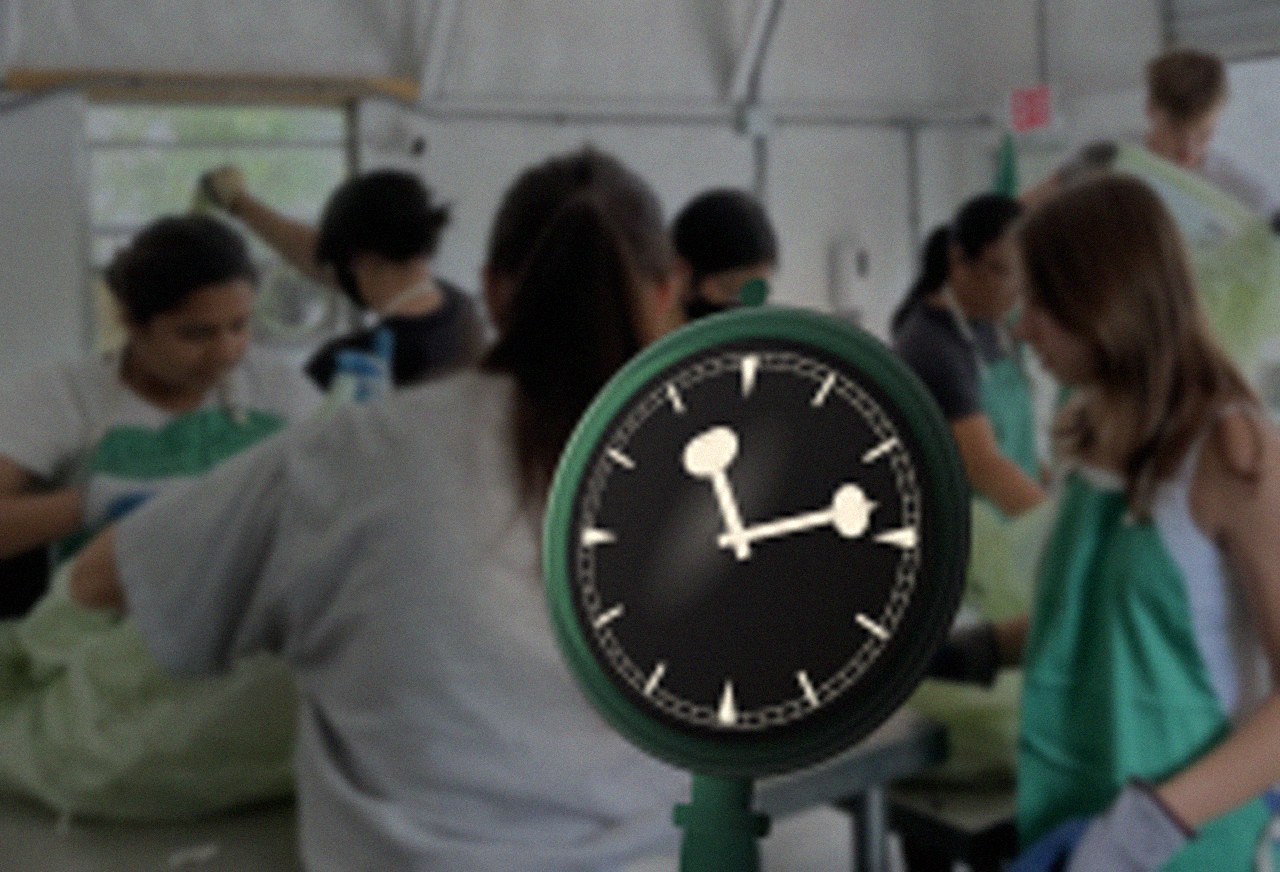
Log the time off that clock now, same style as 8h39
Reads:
11h13
